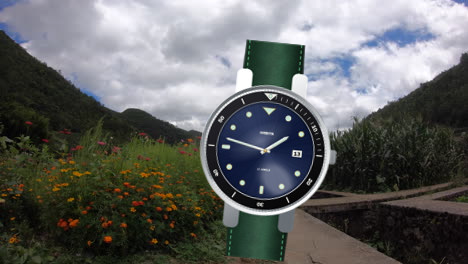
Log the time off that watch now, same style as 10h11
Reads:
1h47
